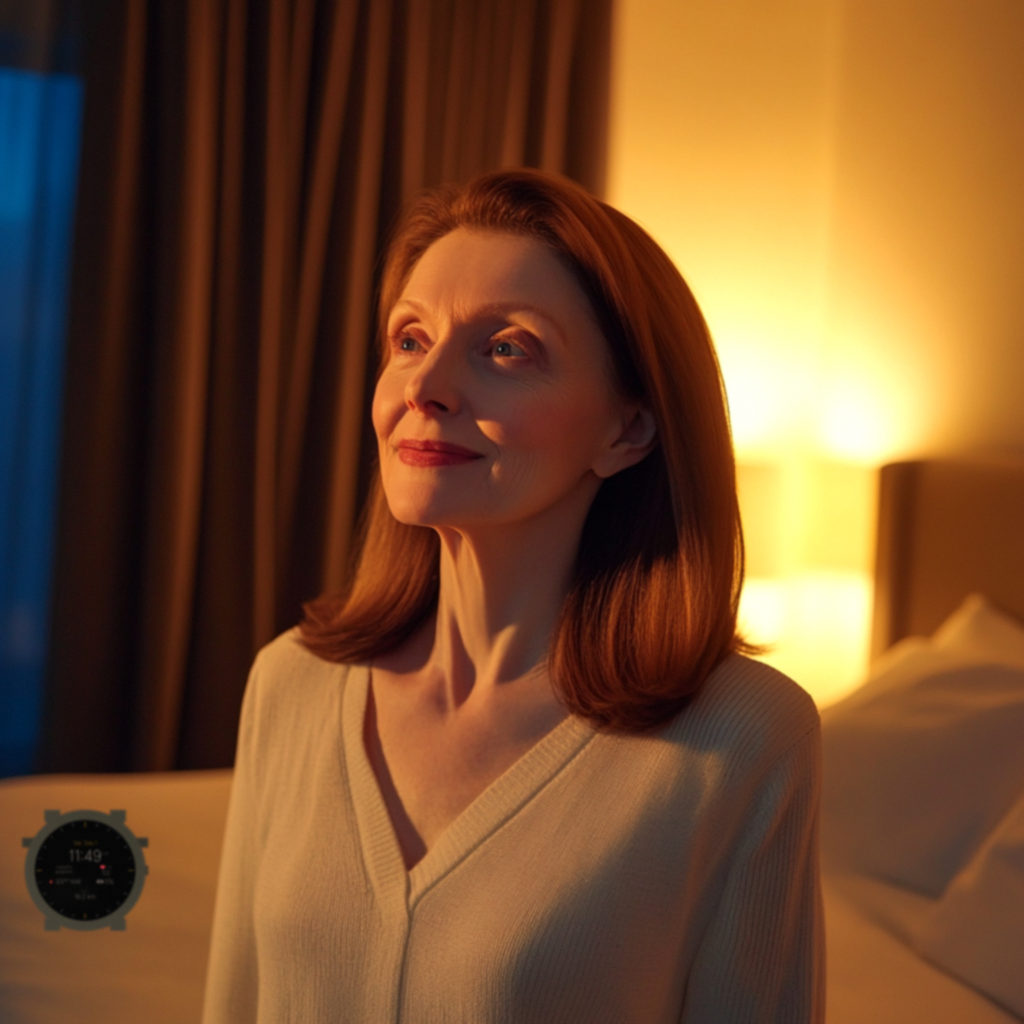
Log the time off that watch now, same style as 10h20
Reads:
11h49
